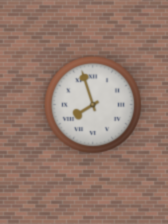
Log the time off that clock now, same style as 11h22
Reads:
7h57
